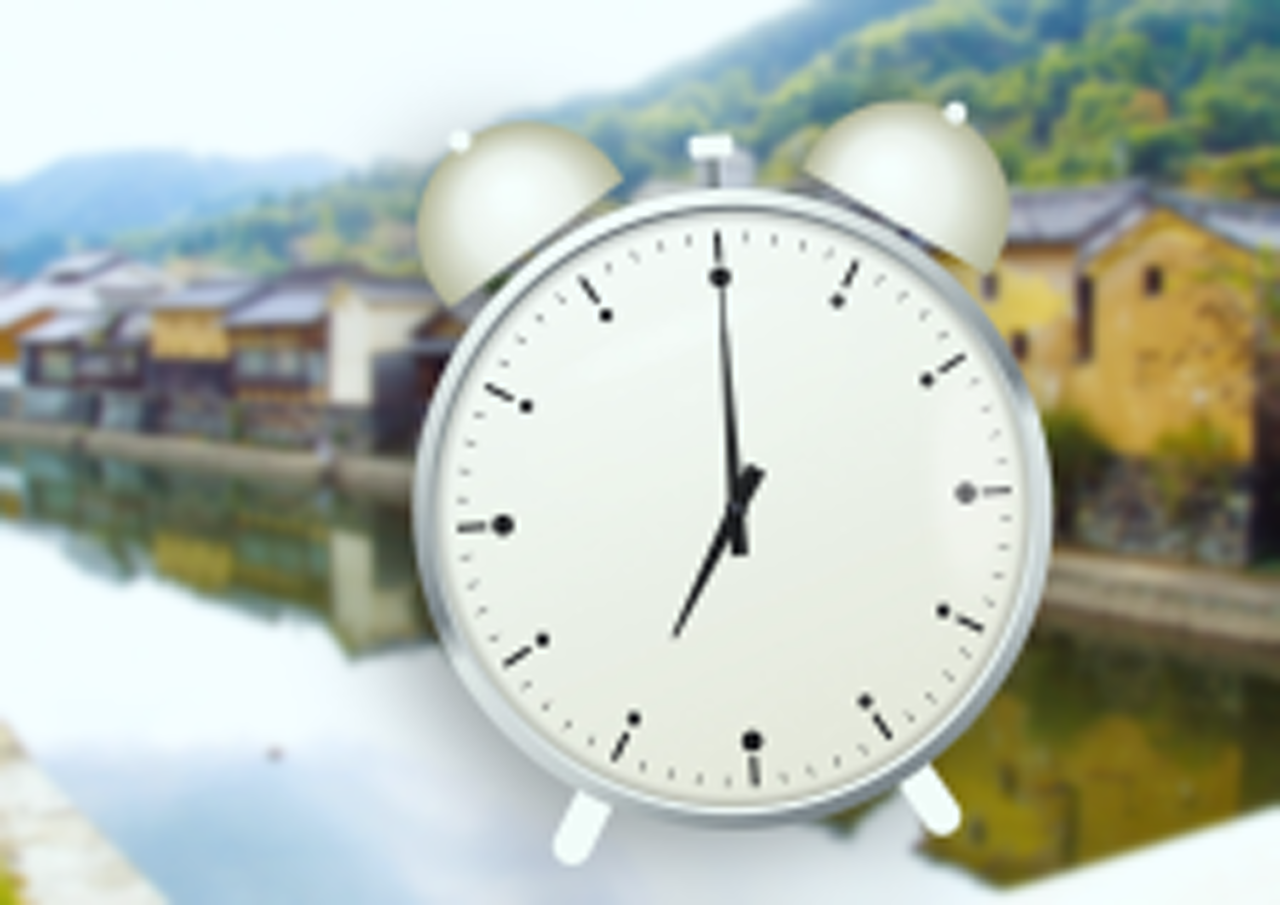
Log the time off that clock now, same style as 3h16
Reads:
7h00
